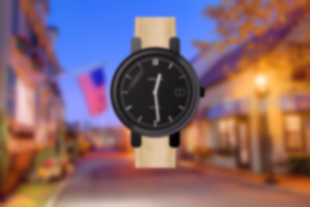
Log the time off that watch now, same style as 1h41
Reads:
12h29
